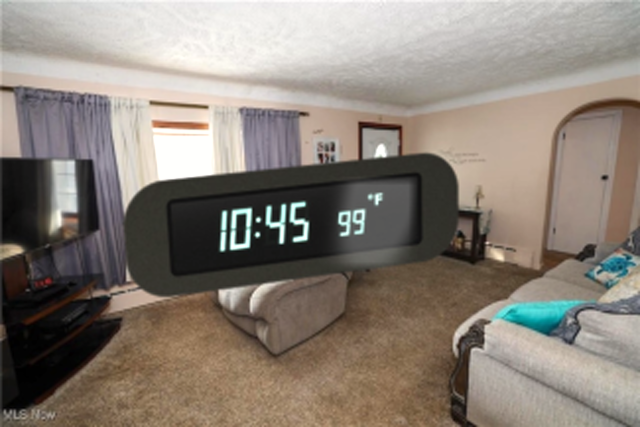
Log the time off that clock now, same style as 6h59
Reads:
10h45
